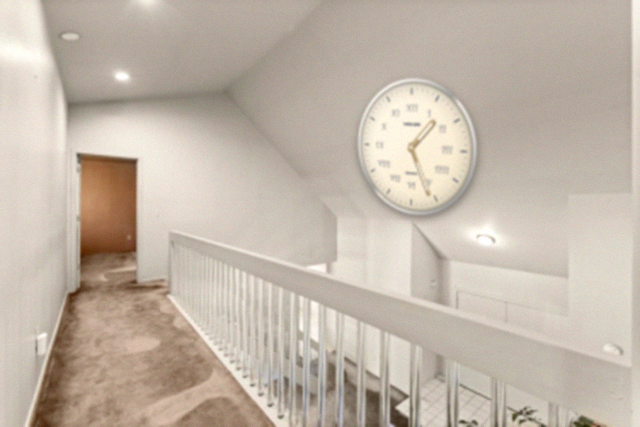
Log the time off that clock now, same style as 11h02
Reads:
1h26
